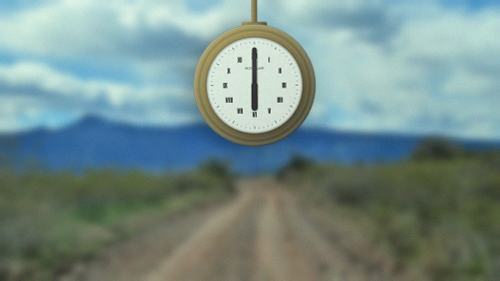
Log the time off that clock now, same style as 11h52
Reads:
6h00
